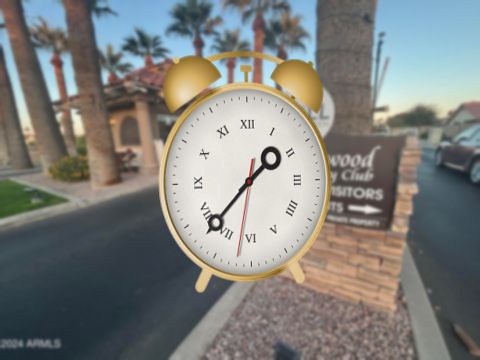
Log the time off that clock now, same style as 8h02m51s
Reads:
1h37m32s
